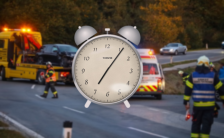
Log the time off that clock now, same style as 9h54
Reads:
7h06
